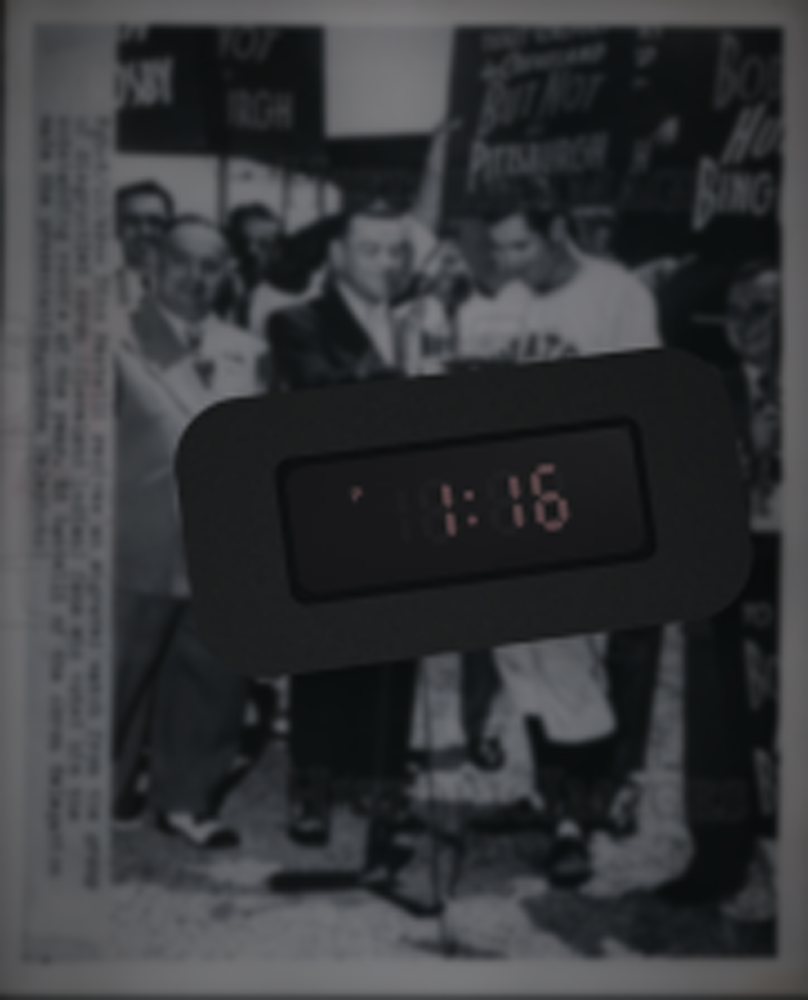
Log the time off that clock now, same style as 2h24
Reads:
1h16
